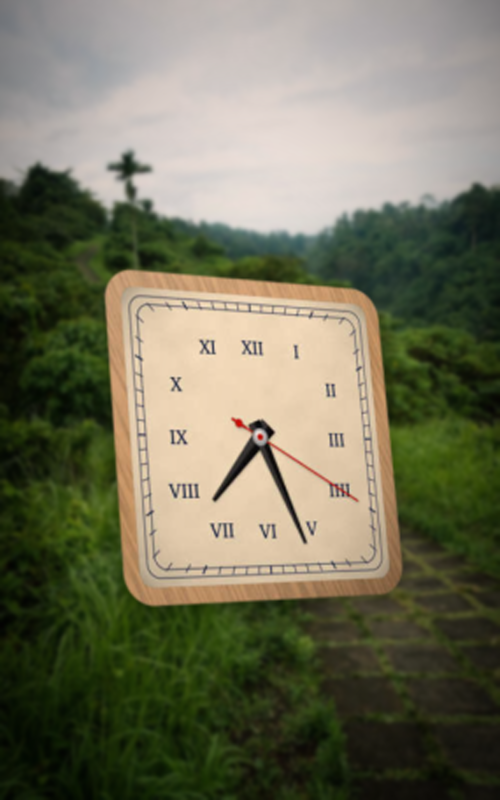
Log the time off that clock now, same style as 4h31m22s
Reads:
7h26m20s
